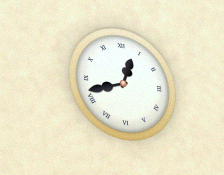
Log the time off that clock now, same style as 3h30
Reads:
12h42
